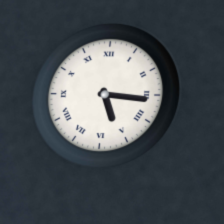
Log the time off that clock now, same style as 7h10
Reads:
5h16
